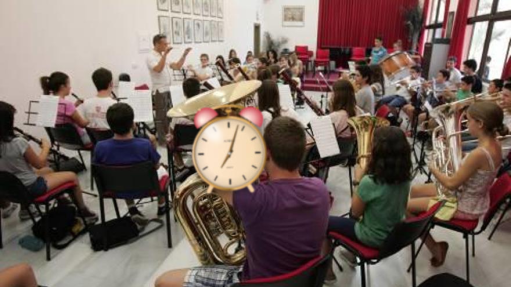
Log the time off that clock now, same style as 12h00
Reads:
7h03
